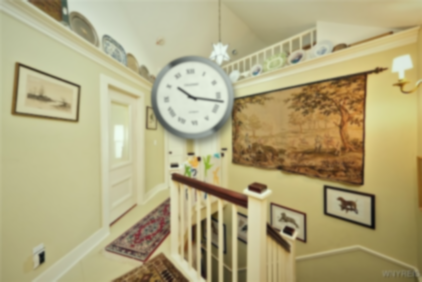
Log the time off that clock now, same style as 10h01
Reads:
10h17
